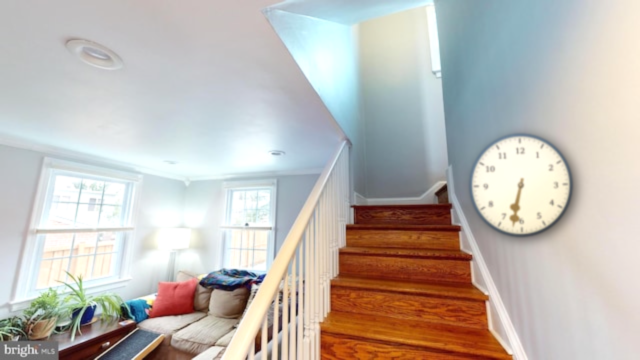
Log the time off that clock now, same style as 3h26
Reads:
6h32
